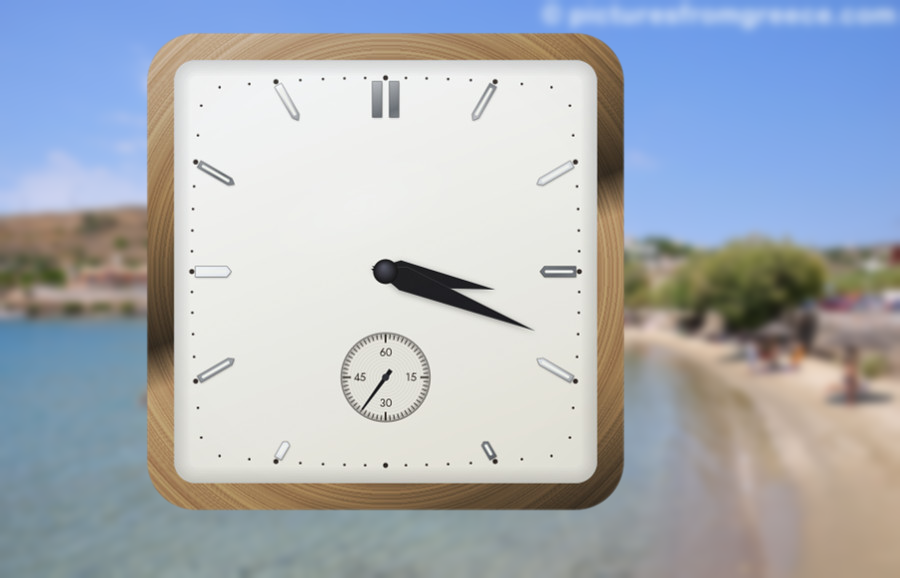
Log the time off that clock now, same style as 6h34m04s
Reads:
3h18m36s
